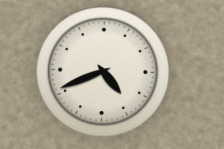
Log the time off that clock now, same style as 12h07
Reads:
4h41
